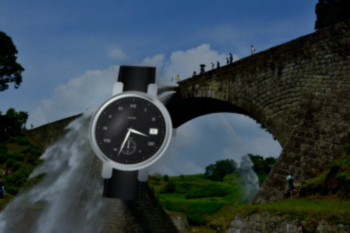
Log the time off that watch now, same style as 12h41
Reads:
3h33
